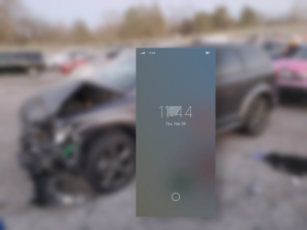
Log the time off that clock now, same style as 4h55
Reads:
11h44
